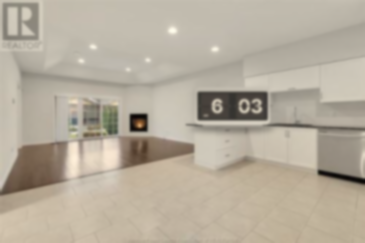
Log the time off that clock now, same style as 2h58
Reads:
6h03
